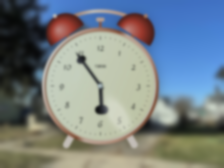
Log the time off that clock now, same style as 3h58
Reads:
5h54
